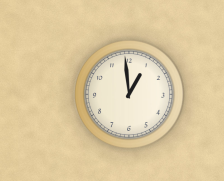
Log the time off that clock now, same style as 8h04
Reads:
12h59
